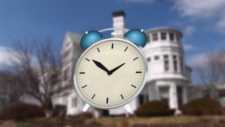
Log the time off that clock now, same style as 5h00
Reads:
1h51
